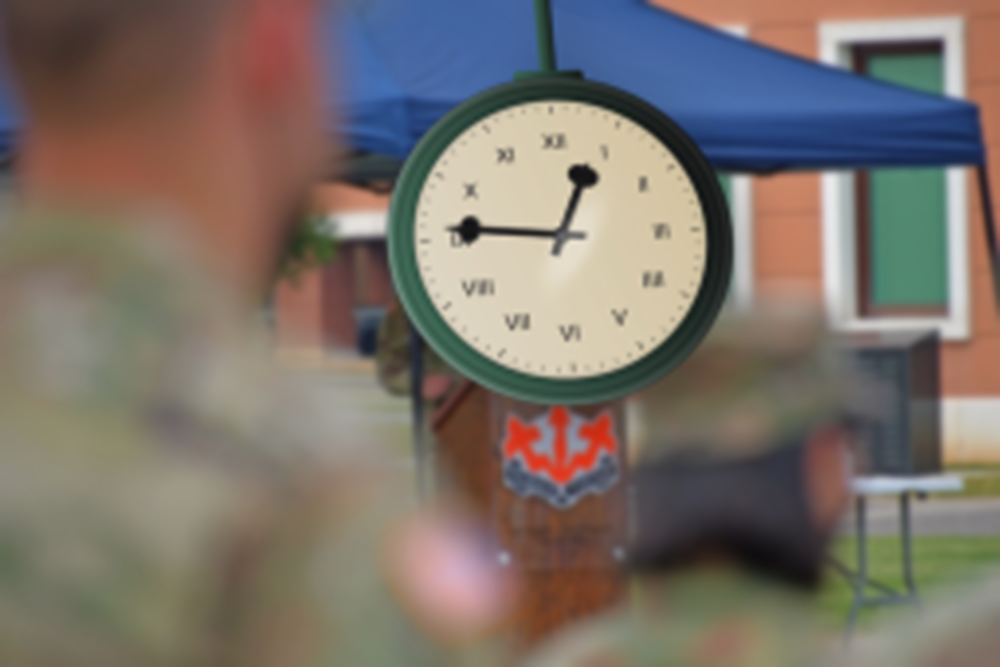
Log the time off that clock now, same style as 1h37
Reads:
12h46
